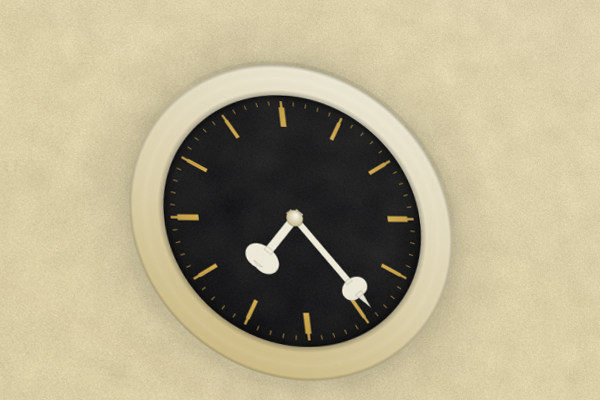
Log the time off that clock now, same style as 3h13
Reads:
7h24
